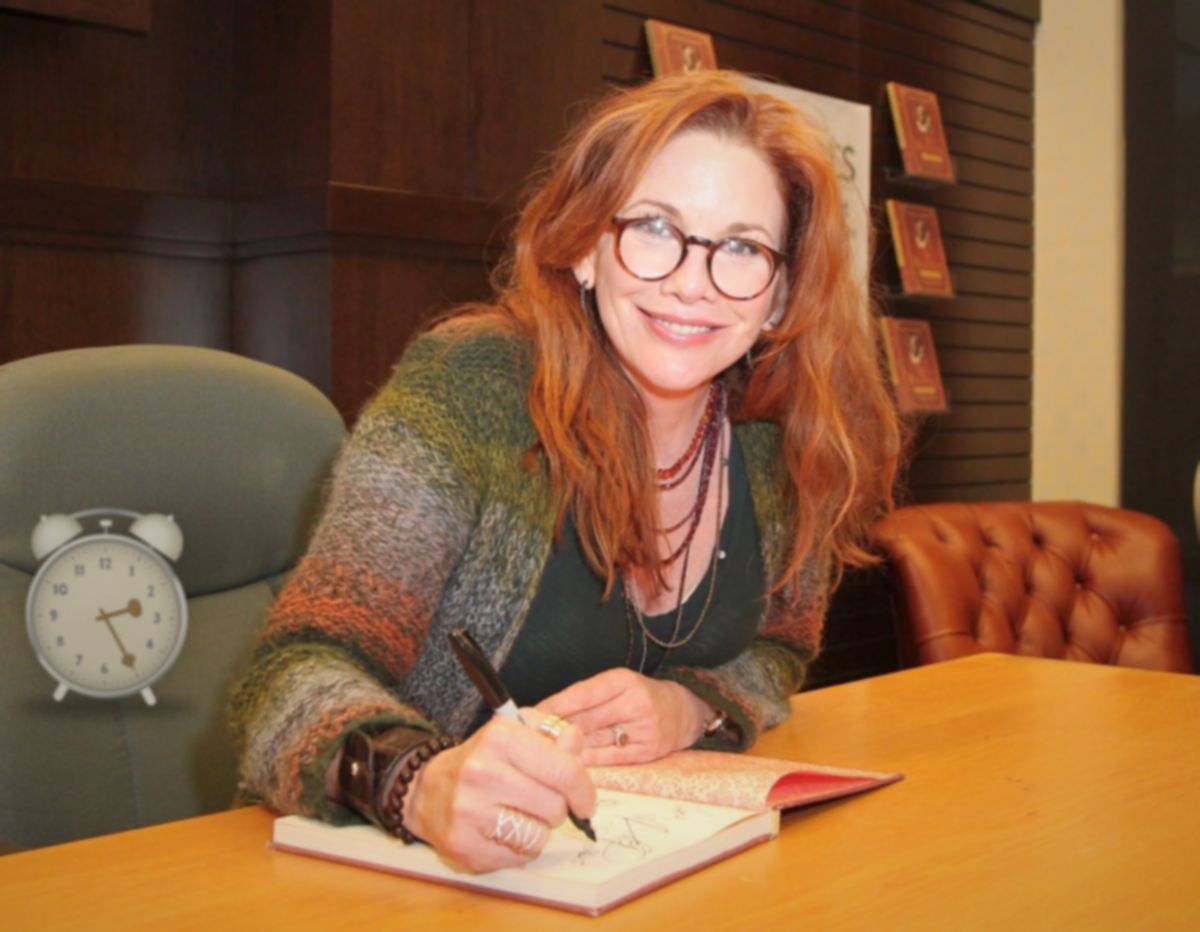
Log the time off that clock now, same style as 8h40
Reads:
2h25
